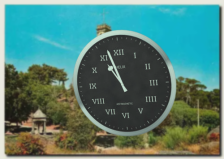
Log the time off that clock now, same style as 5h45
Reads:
10h57
